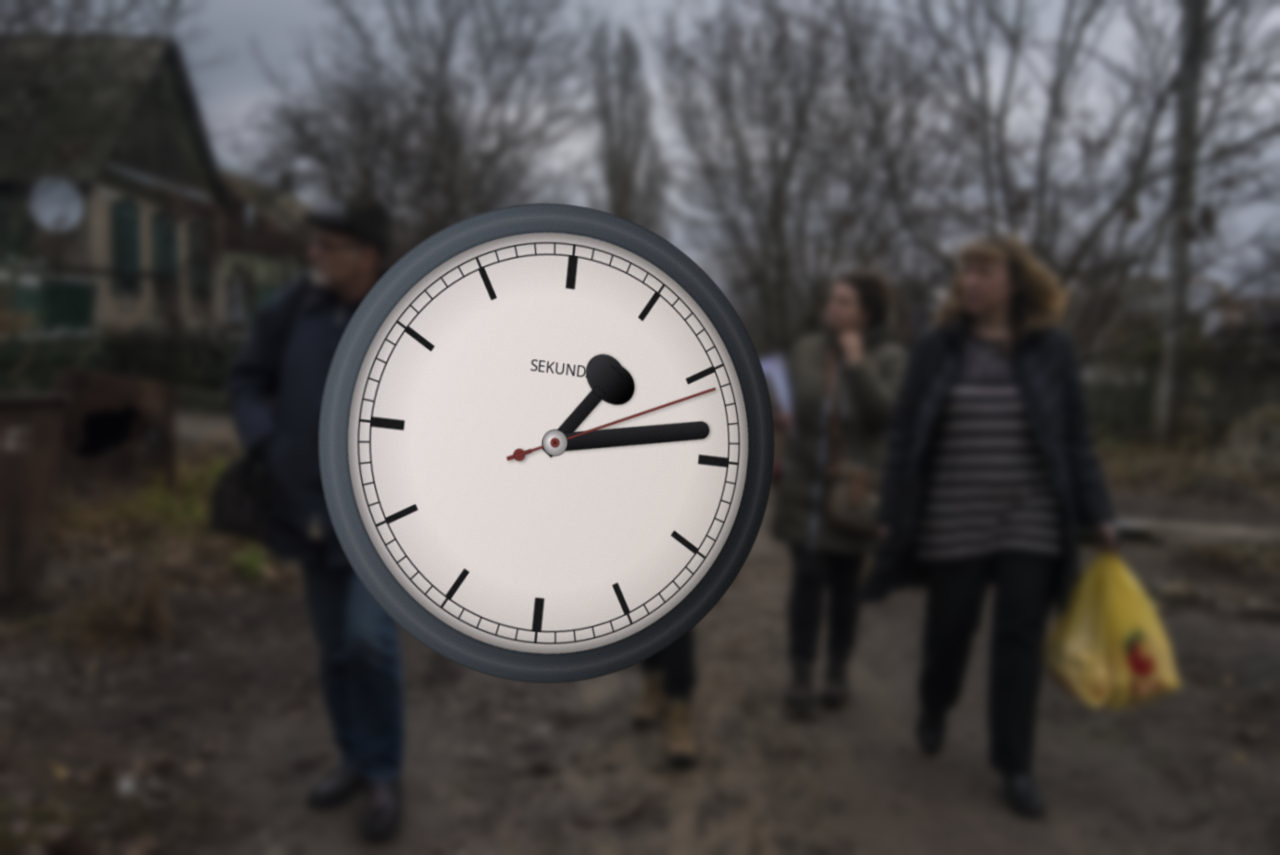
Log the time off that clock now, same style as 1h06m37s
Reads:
1h13m11s
